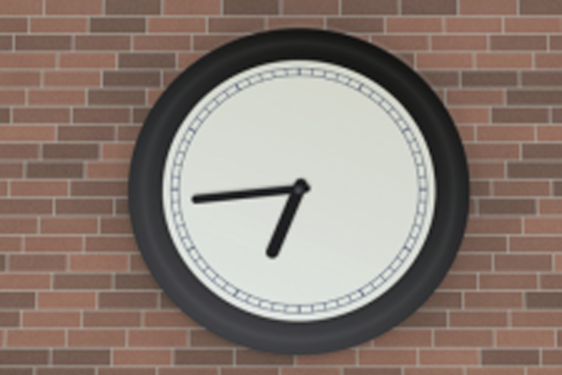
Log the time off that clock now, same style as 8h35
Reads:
6h44
